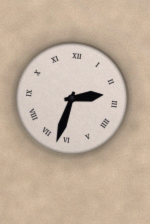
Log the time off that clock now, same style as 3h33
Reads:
2h32
